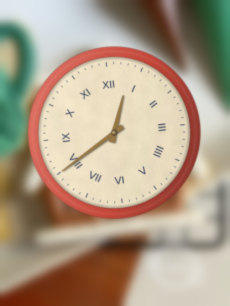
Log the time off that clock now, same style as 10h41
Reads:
12h40
